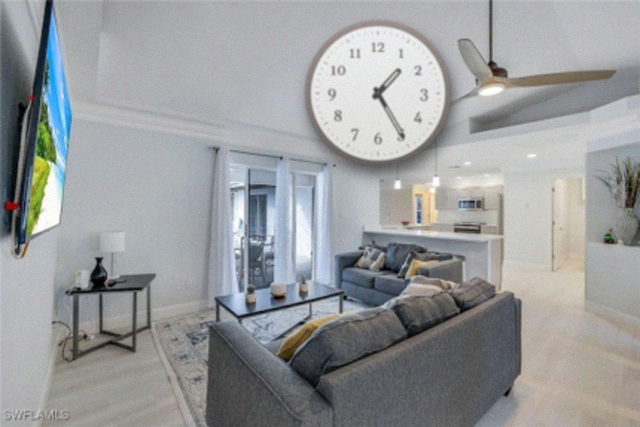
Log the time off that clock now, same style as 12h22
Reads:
1h25
